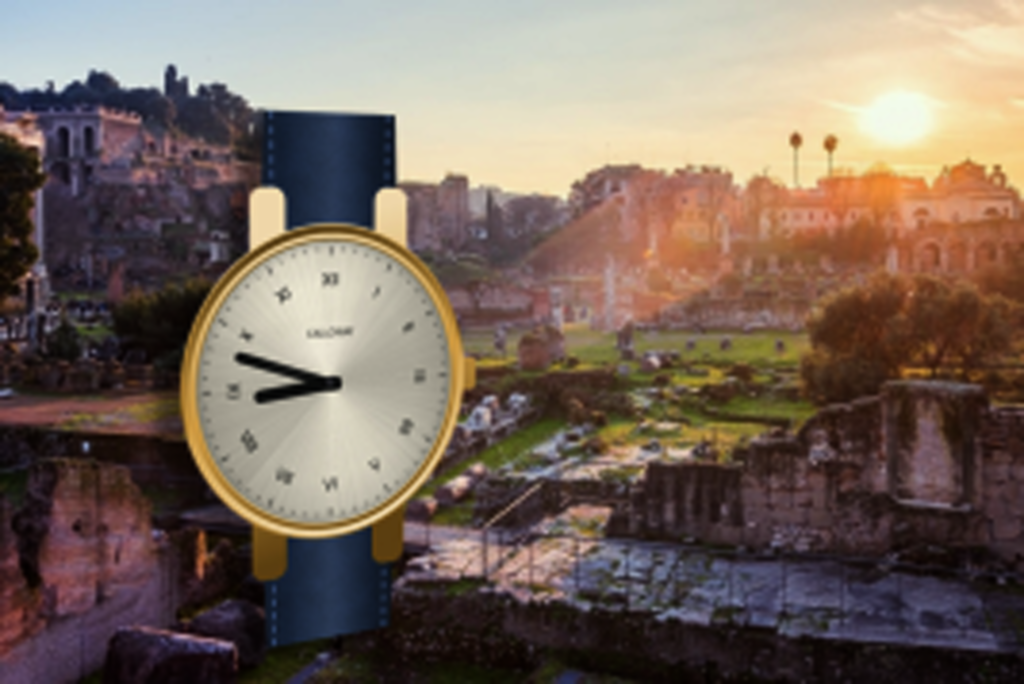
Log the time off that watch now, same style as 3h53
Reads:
8h48
